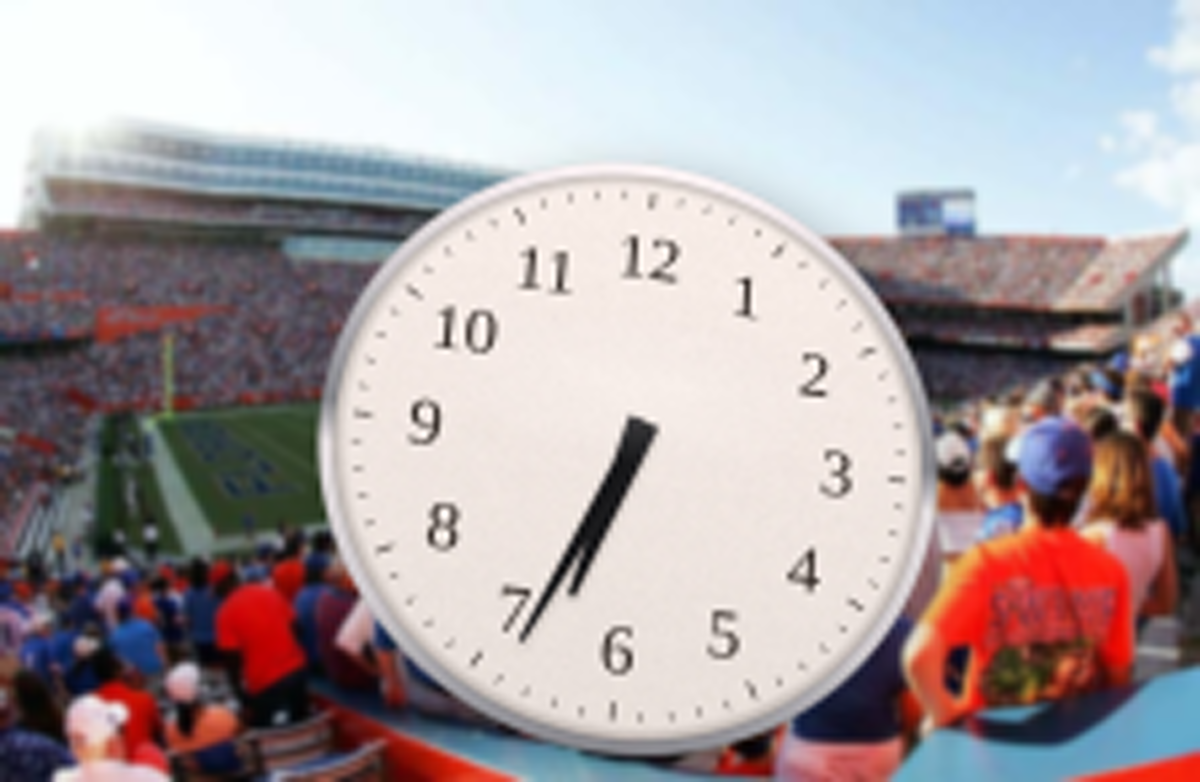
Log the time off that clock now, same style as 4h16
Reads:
6h34
